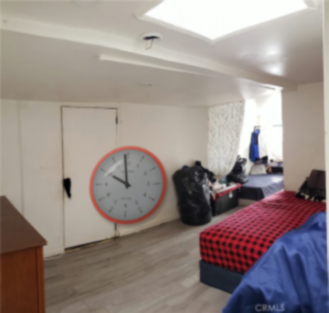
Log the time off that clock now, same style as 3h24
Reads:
9h59
